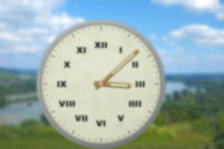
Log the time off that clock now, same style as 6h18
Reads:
3h08
